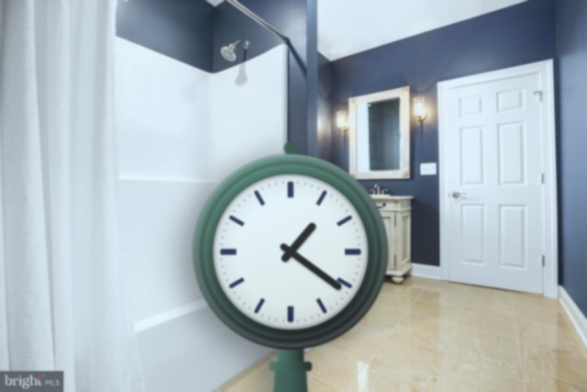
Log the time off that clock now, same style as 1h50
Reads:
1h21
